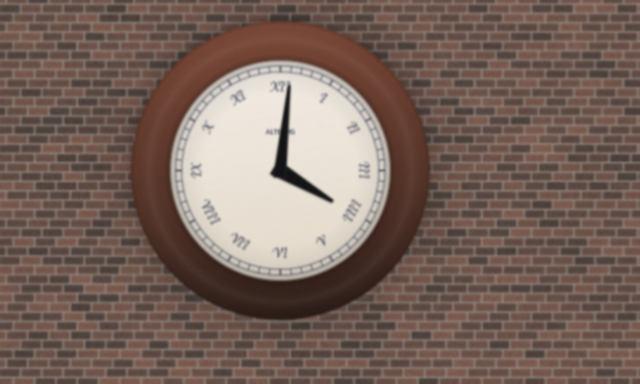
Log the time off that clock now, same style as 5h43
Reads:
4h01
